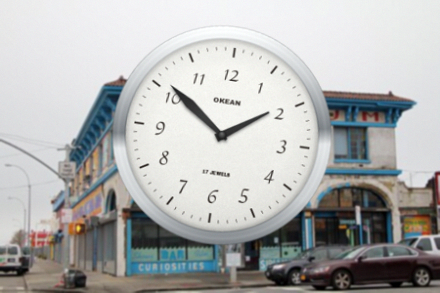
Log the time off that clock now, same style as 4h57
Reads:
1h51
